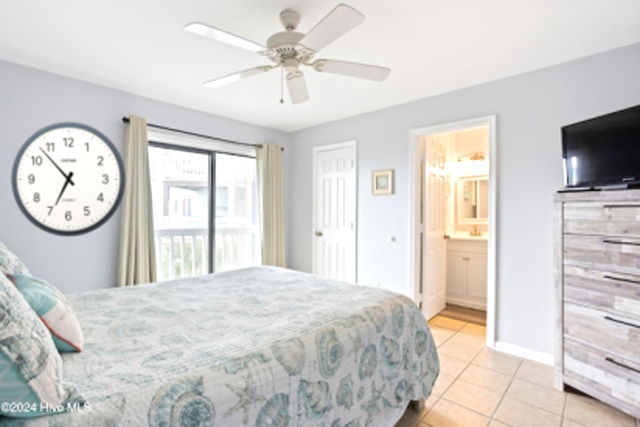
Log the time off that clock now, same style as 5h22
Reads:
6h53
